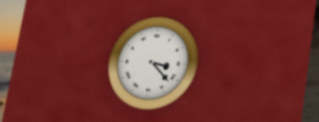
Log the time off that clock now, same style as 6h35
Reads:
3h22
